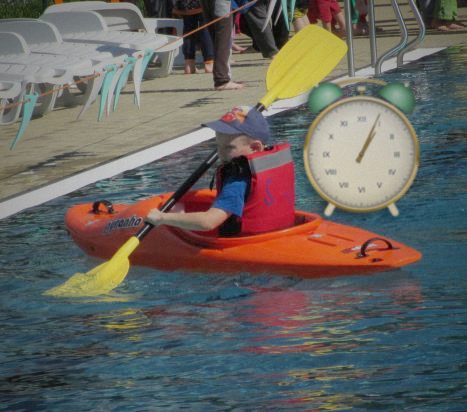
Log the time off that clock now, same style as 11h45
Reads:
1h04
